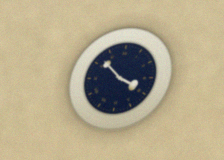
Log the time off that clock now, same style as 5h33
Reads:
3h52
